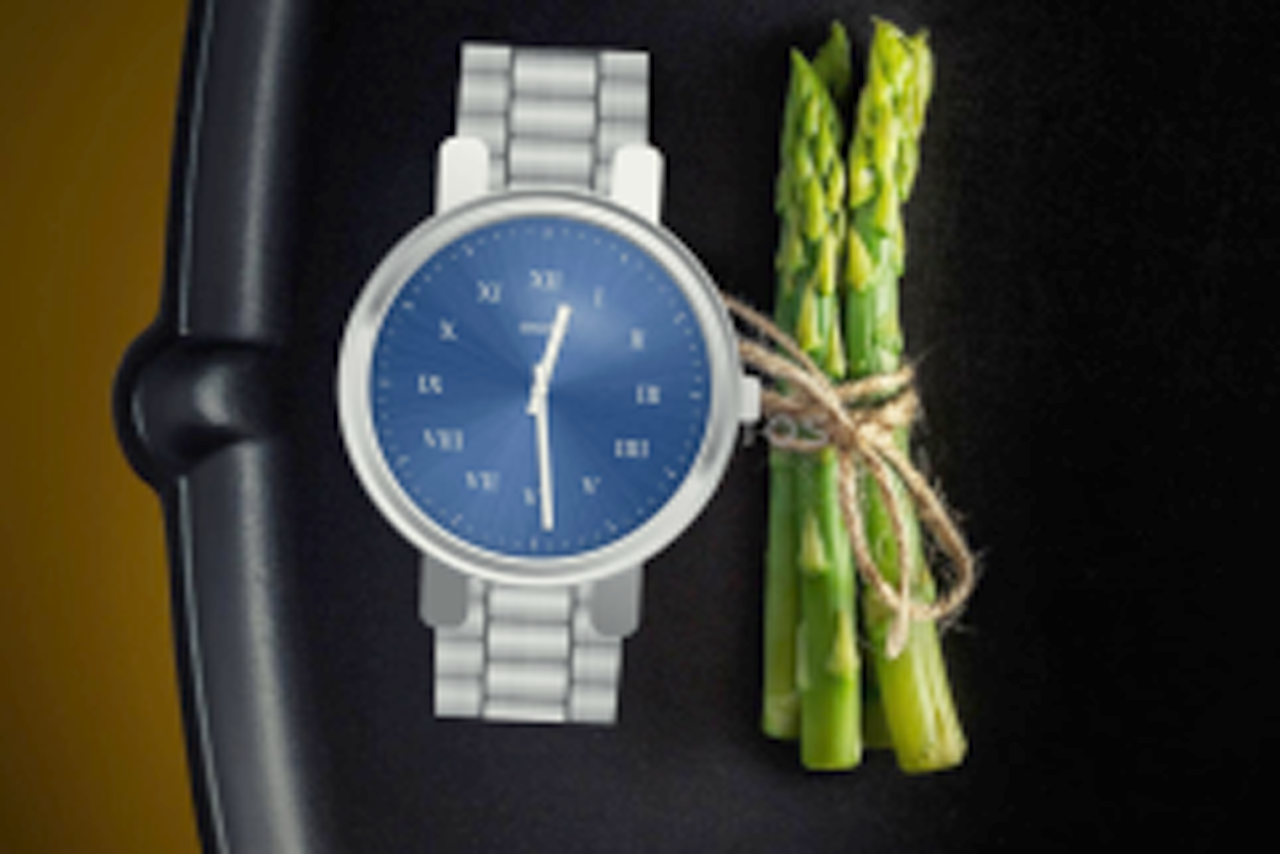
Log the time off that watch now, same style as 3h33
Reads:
12h29
